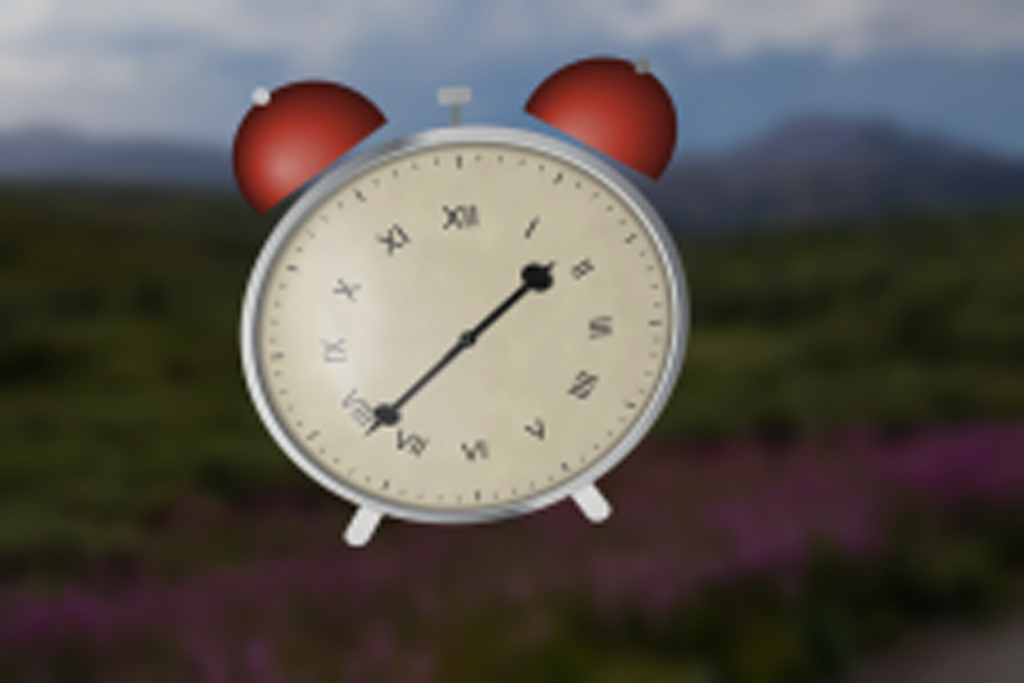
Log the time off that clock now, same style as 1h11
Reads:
1h38
